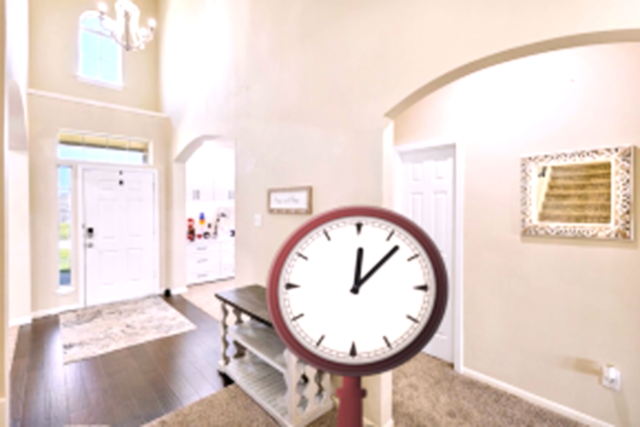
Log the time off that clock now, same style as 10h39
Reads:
12h07
